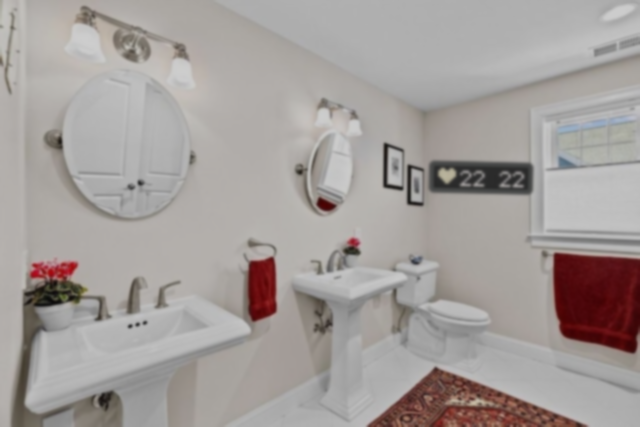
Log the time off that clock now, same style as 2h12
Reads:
22h22
